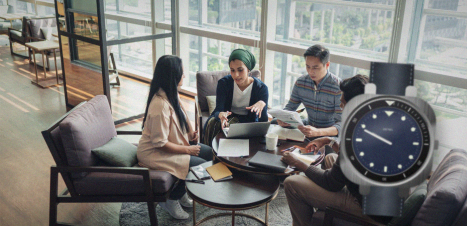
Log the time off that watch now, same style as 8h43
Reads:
9h49
